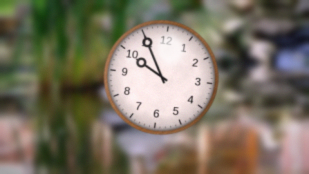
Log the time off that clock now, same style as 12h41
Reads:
9h55
